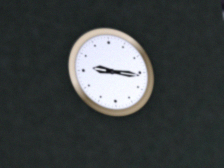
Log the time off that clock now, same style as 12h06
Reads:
9h16
